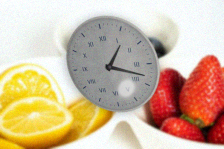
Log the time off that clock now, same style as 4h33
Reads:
1h18
